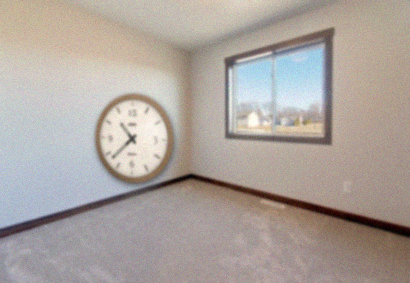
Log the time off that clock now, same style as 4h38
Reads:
10h38
